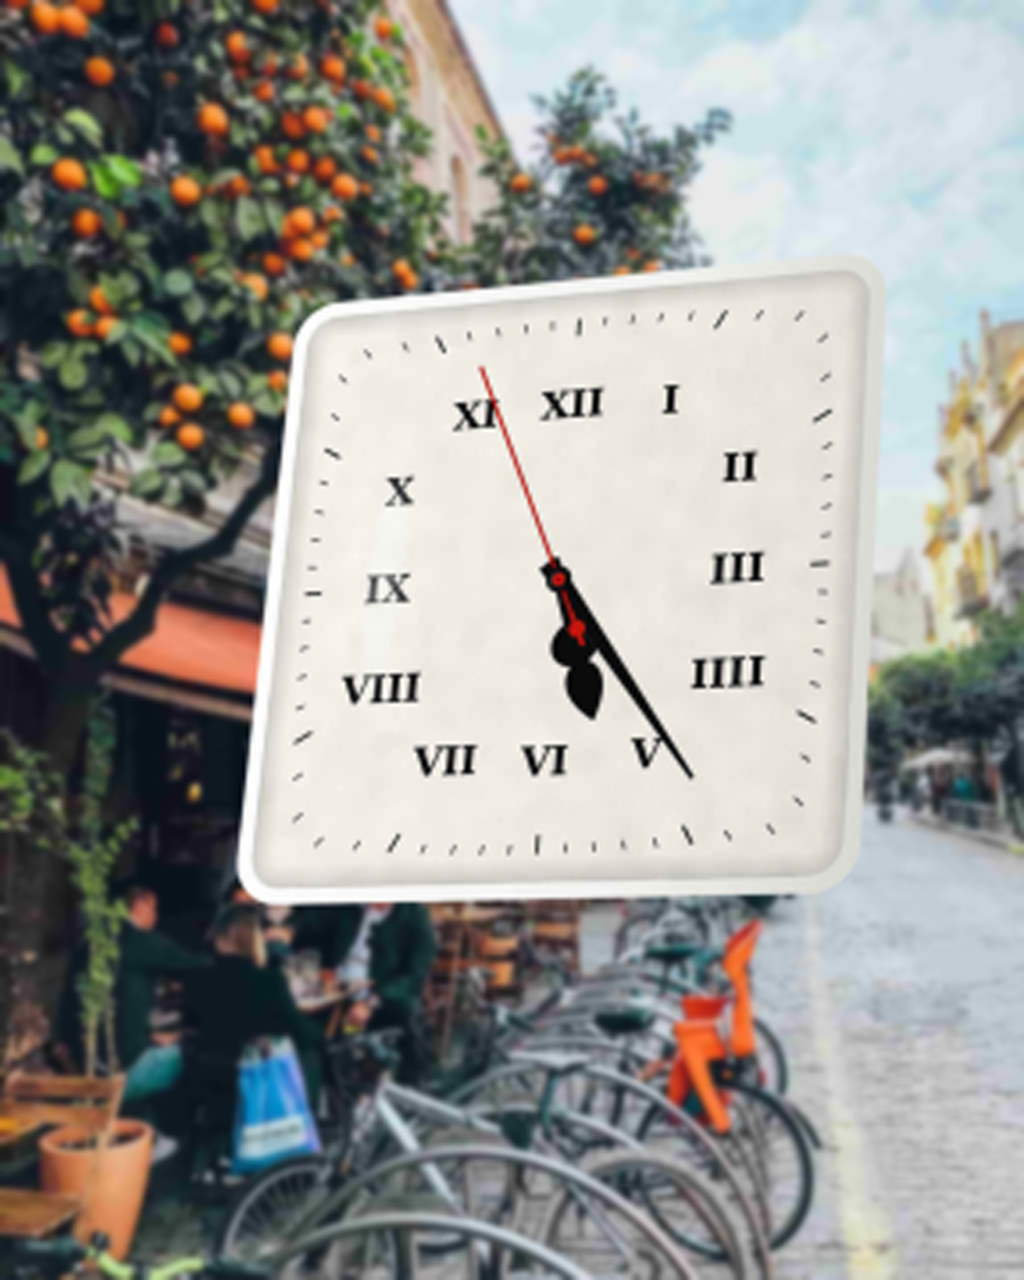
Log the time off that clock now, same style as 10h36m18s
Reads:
5h23m56s
